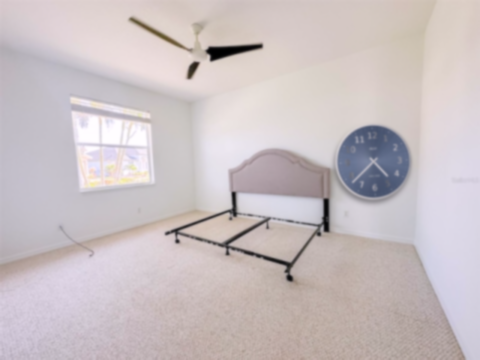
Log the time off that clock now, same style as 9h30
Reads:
4h38
